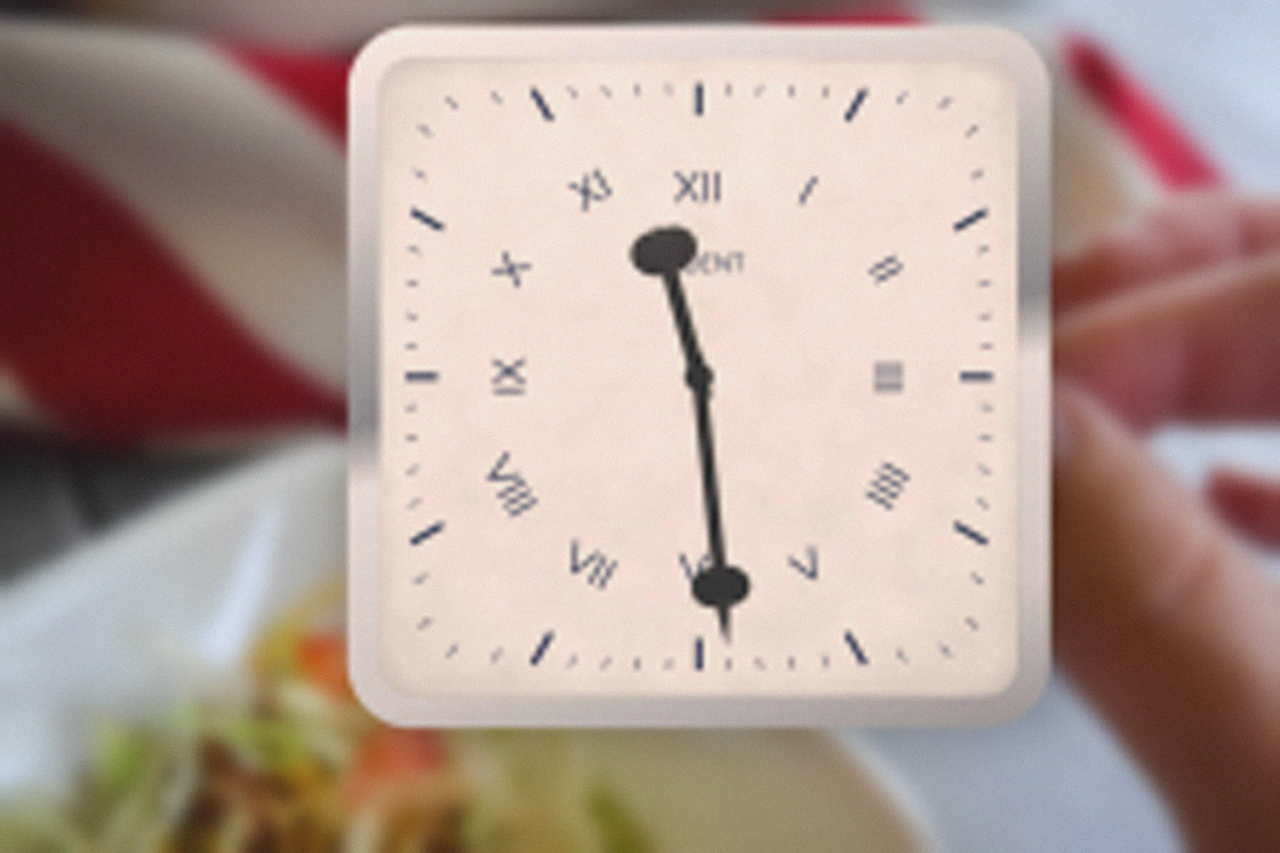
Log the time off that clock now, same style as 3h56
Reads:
11h29
